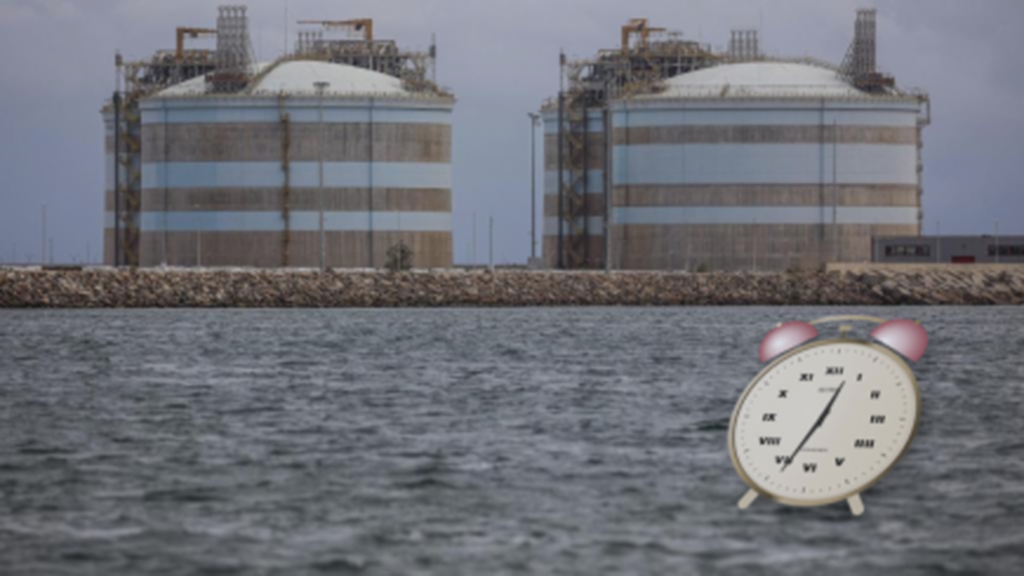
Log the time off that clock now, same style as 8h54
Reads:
12h34
